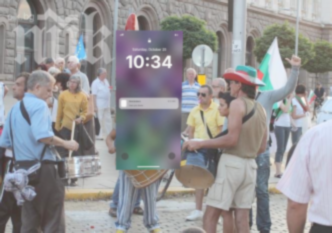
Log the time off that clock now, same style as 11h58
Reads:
10h34
